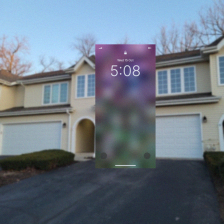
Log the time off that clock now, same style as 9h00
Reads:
5h08
